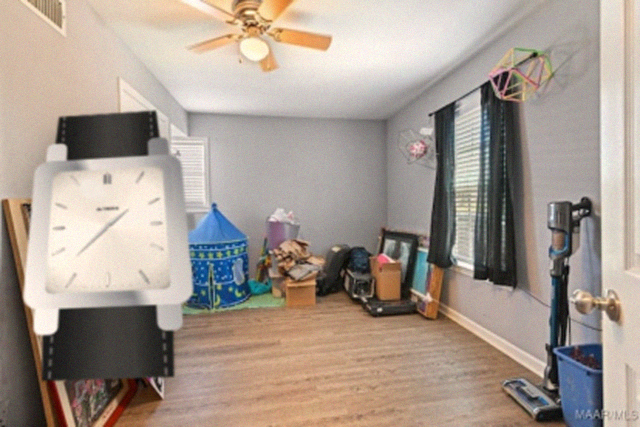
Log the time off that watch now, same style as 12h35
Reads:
1h37
